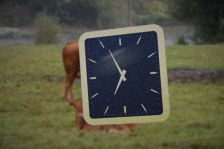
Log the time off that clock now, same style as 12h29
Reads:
6h56
